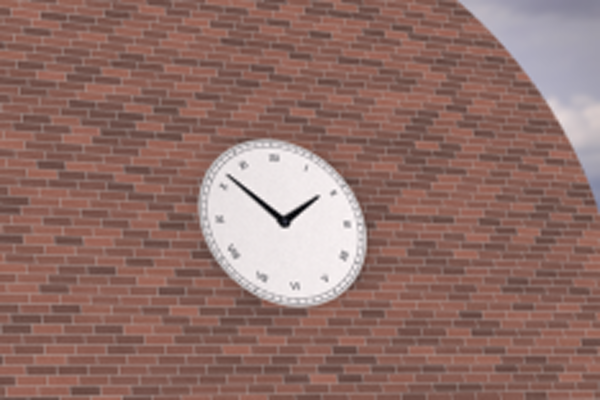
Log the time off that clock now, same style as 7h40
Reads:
1h52
